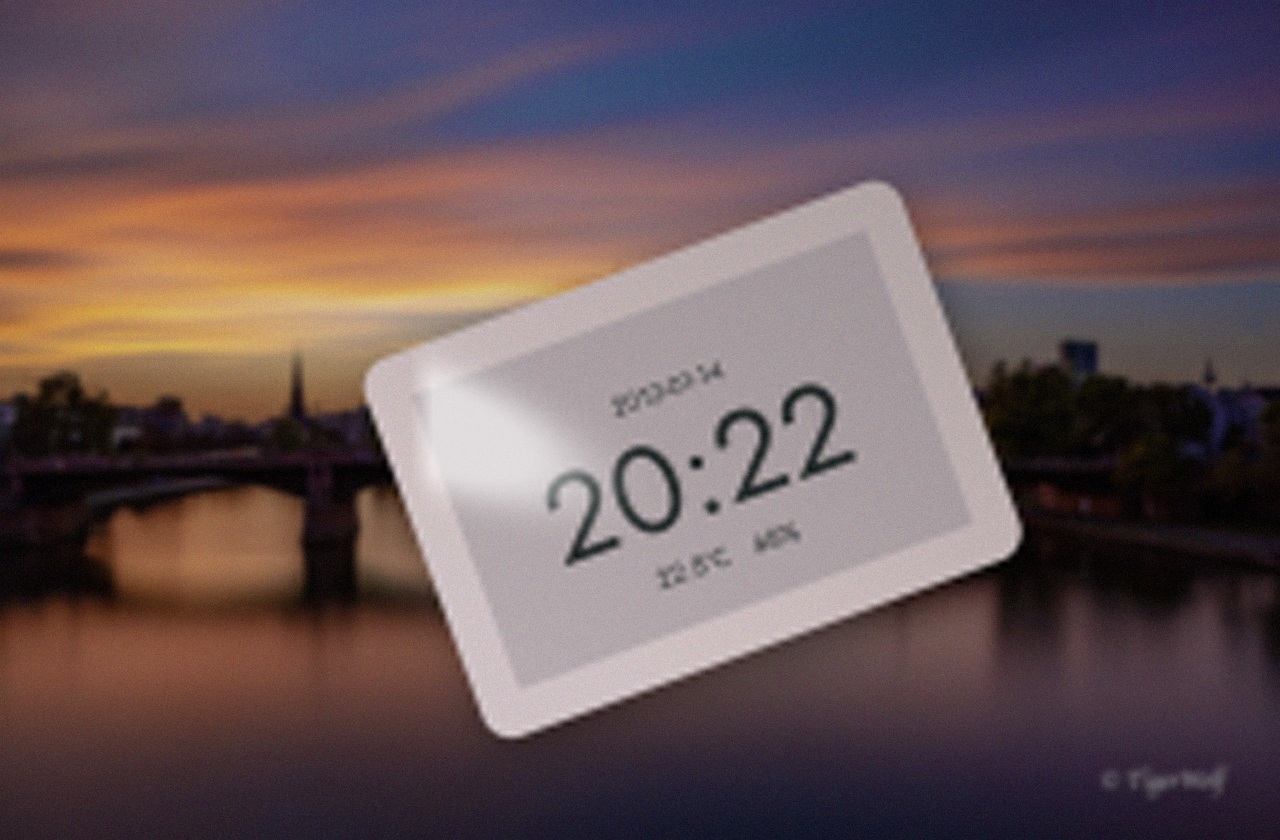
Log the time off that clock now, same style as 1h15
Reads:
20h22
